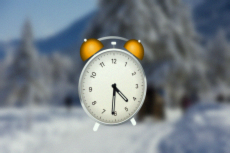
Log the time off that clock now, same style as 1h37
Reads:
4h31
